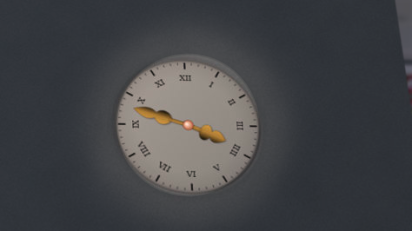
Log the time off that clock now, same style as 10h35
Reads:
3h48
